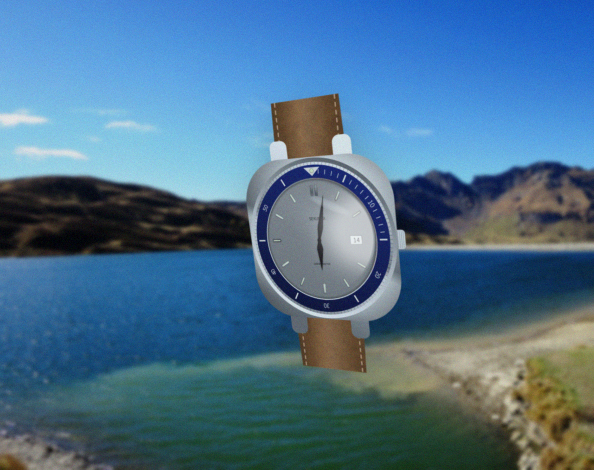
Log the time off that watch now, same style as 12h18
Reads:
6h02
